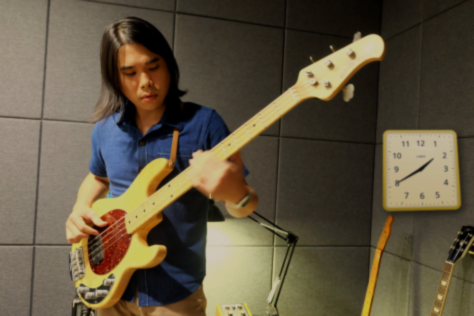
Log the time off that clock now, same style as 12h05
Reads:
1h40
